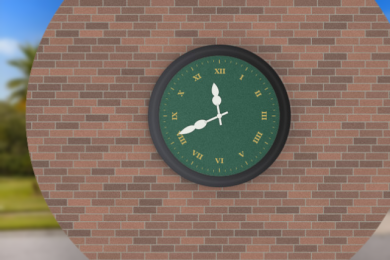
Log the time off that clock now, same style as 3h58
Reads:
11h41
